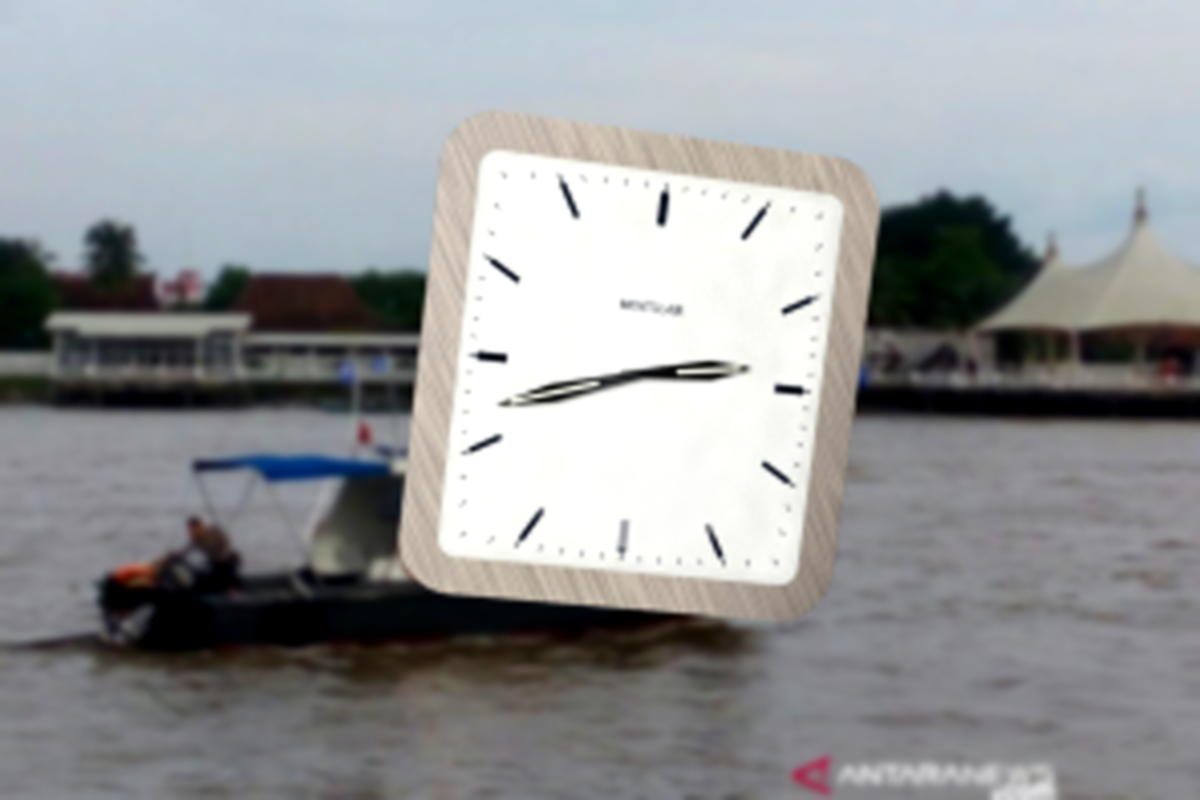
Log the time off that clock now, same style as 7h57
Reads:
2h42
